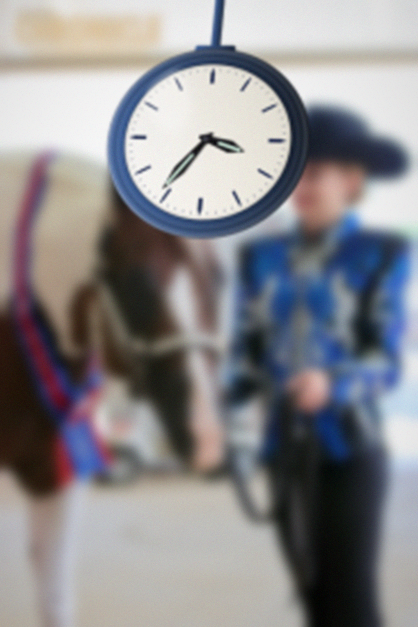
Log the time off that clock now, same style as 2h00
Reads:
3h36
